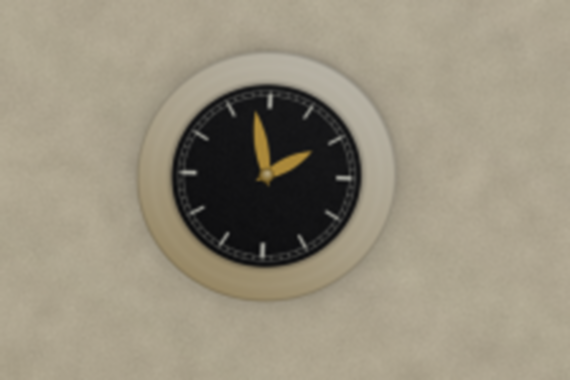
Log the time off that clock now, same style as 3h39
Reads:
1h58
